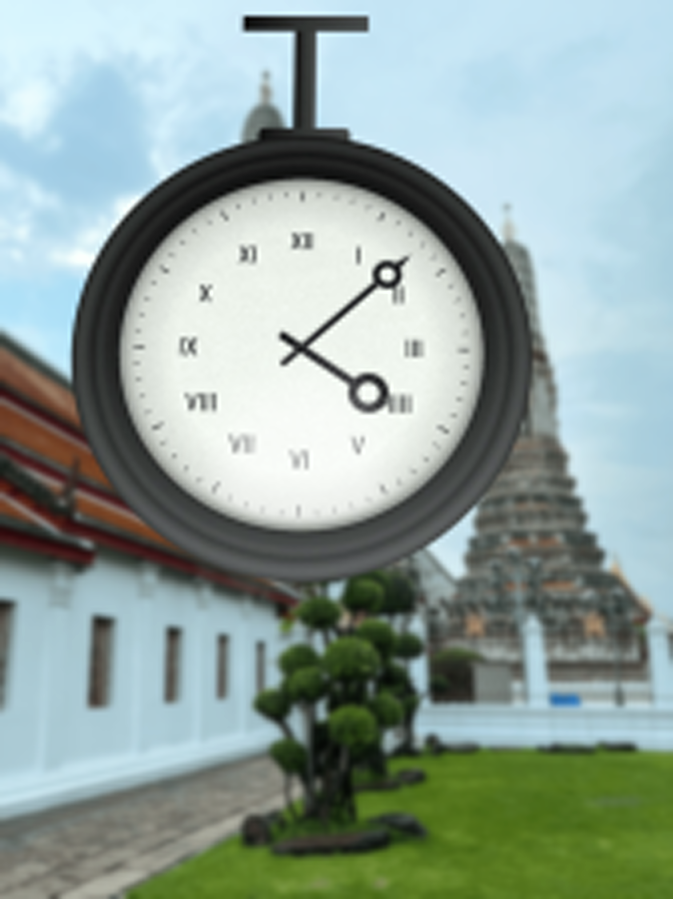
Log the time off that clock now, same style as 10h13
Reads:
4h08
